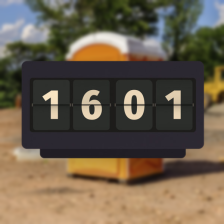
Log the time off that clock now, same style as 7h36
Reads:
16h01
